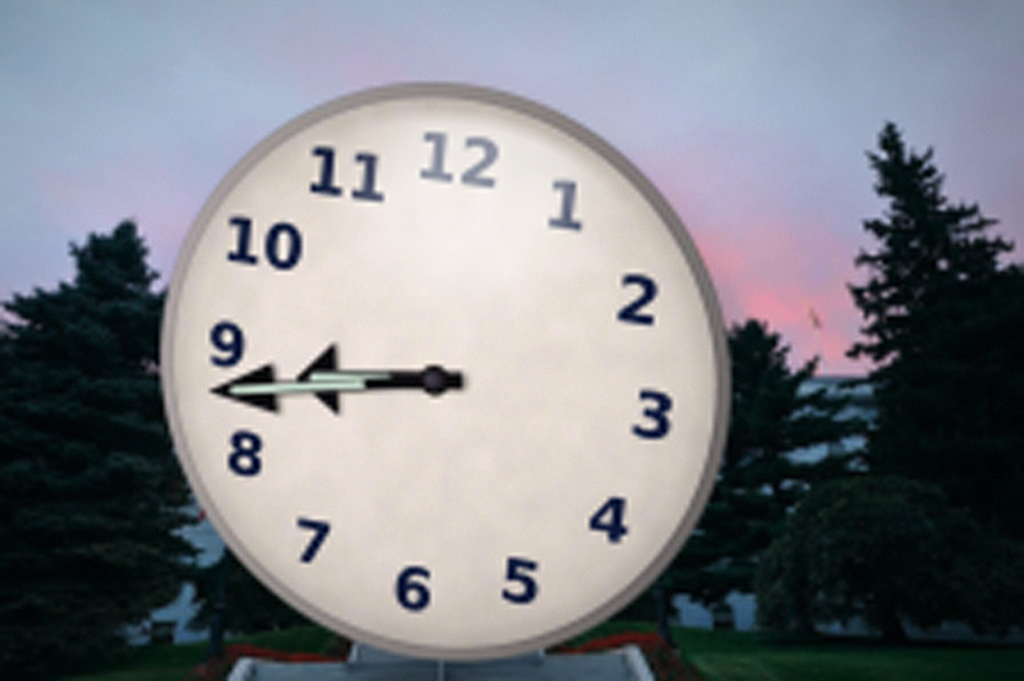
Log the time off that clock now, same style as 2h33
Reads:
8h43
